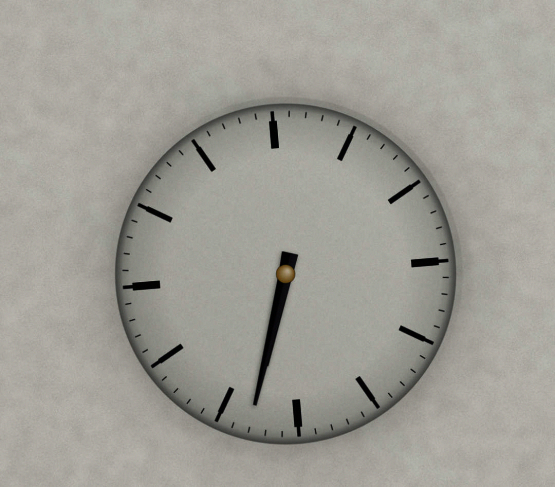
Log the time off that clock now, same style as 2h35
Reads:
6h33
